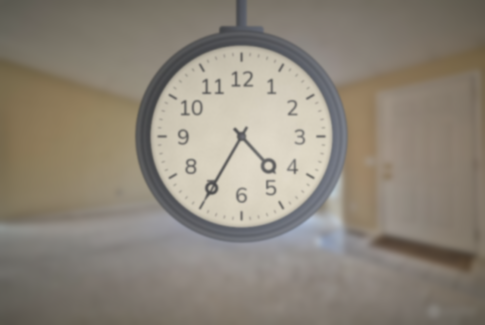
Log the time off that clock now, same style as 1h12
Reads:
4h35
